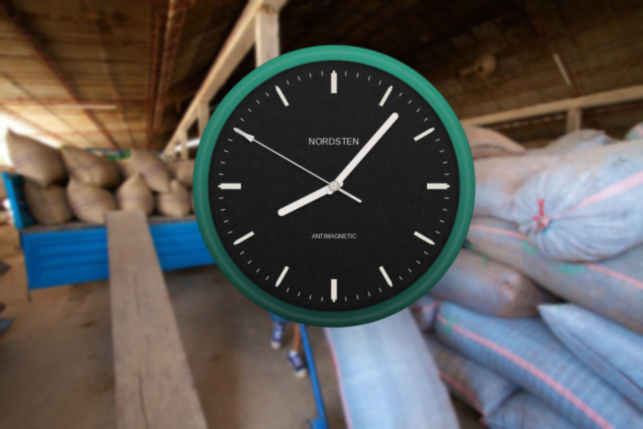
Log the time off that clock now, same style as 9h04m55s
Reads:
8h06m50s
